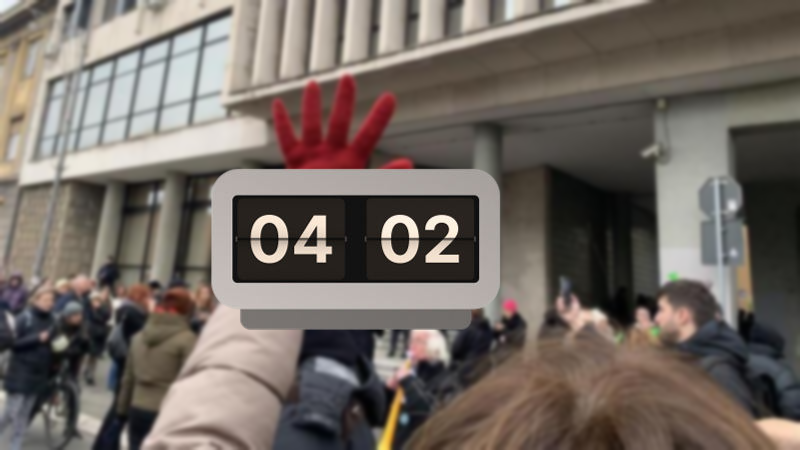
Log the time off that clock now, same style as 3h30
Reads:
4h02
